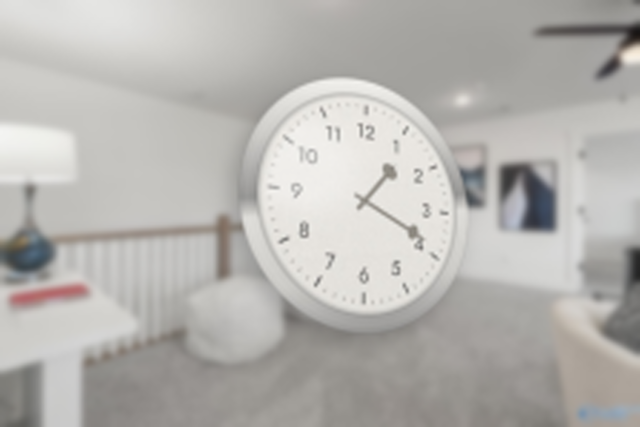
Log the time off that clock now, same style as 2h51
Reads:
1h19
